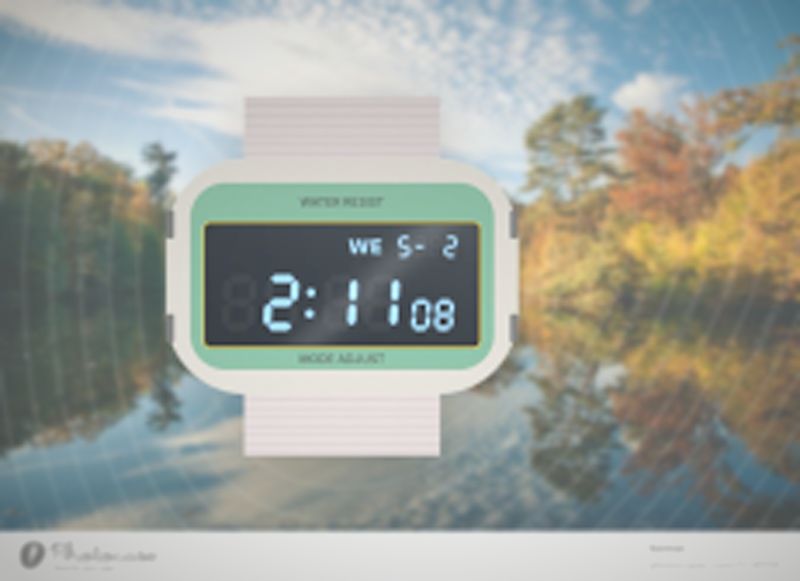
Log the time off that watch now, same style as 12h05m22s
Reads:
2h11m08s
